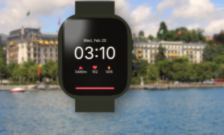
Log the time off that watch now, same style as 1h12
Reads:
3h10
